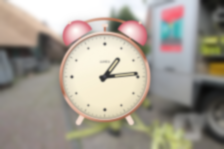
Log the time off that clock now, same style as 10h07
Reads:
1h14
